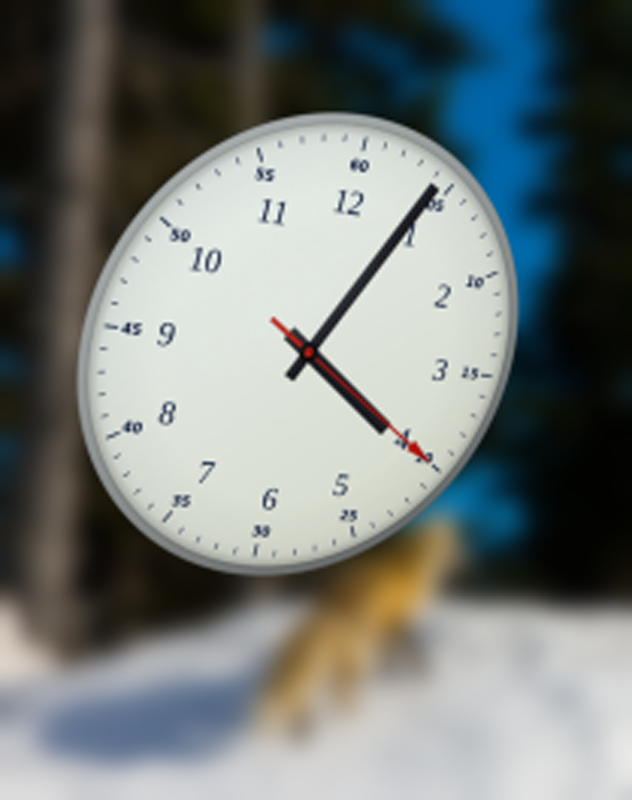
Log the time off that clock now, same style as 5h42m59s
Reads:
4h04m20s
